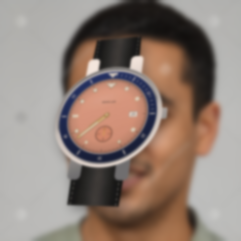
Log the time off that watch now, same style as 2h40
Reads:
7h38
